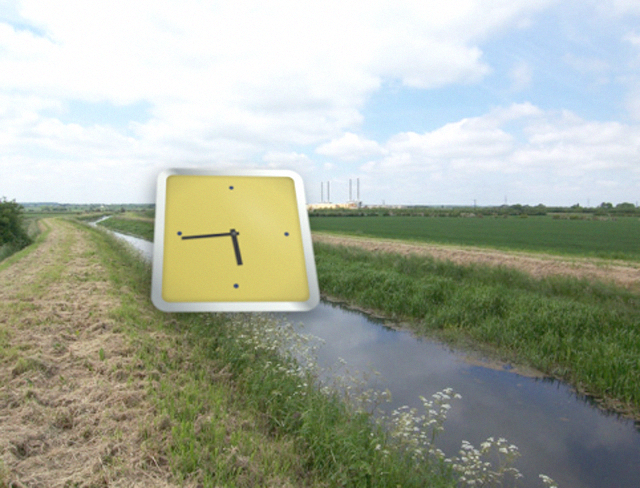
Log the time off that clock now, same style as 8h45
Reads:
5h44
